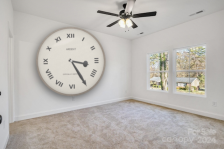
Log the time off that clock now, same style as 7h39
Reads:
3h25
